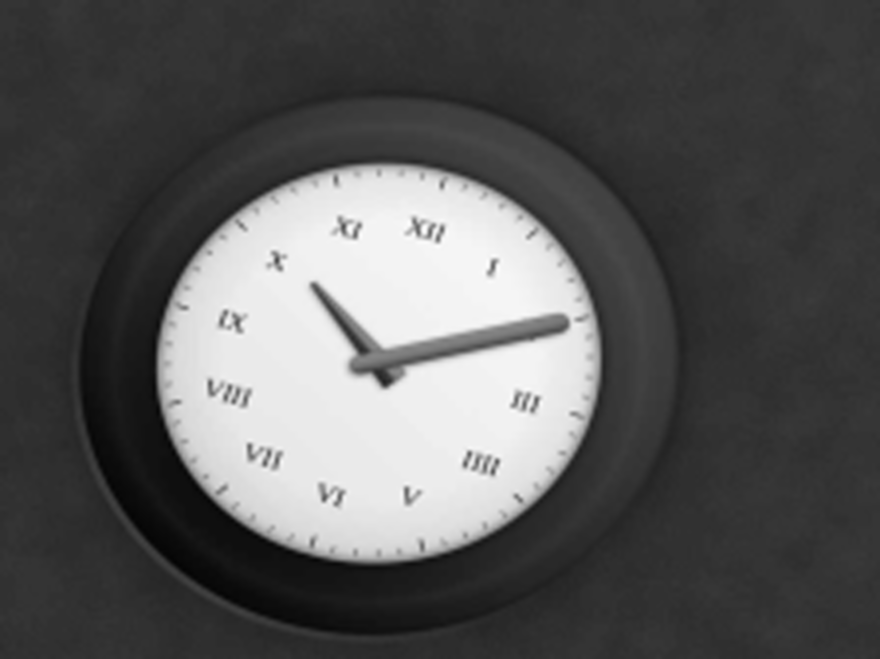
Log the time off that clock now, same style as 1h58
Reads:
10h10
